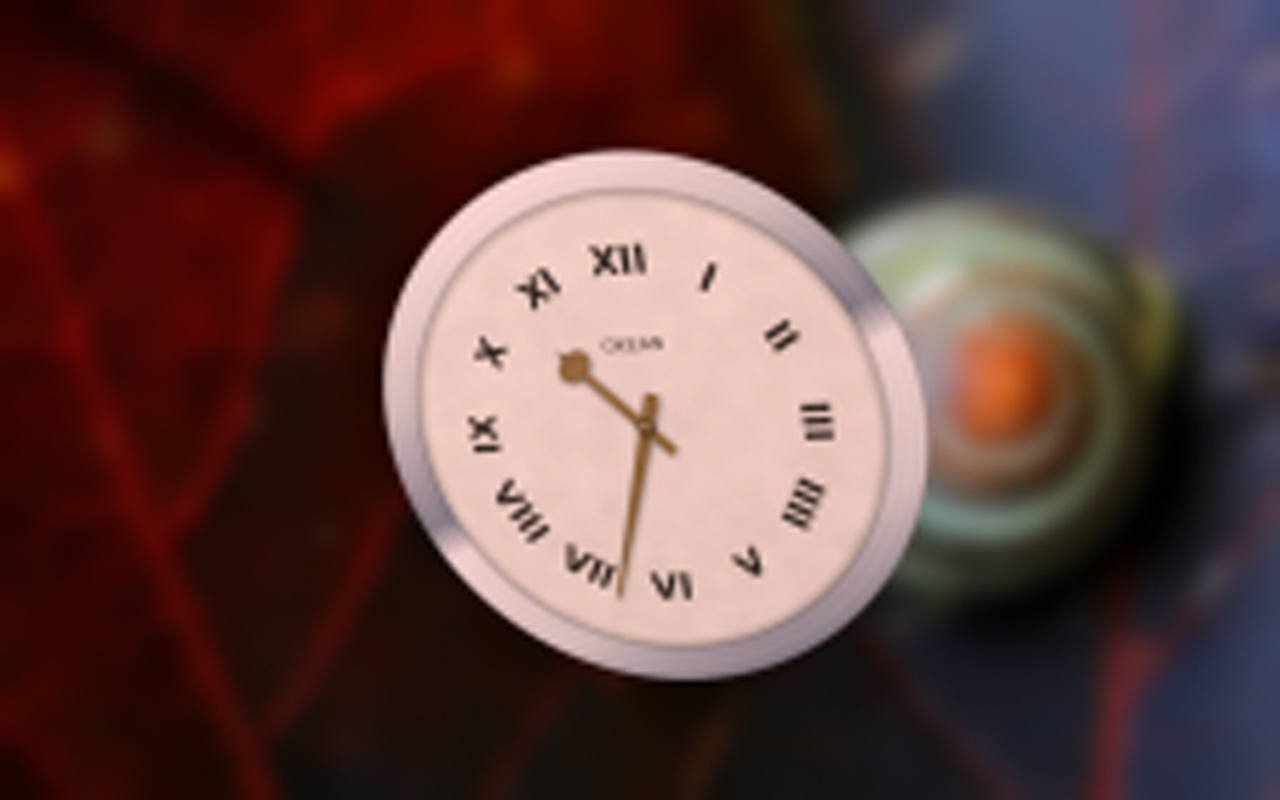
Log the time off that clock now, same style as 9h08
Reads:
10h33
